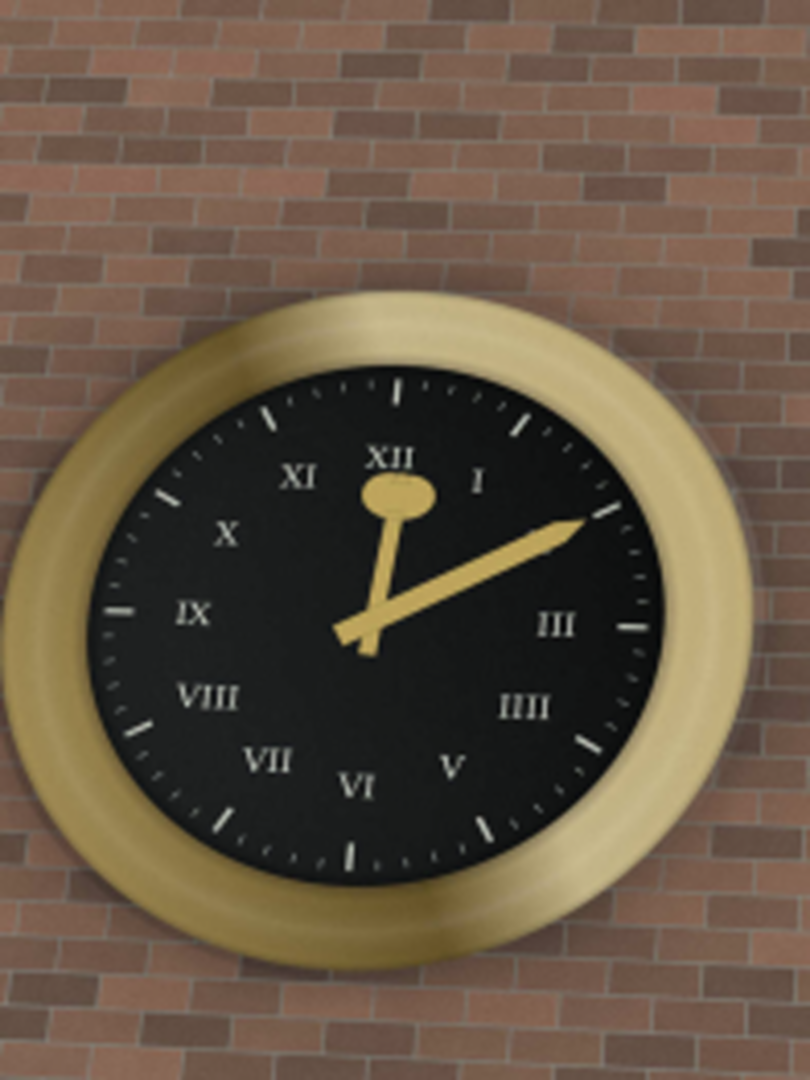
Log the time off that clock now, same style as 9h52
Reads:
12h10
